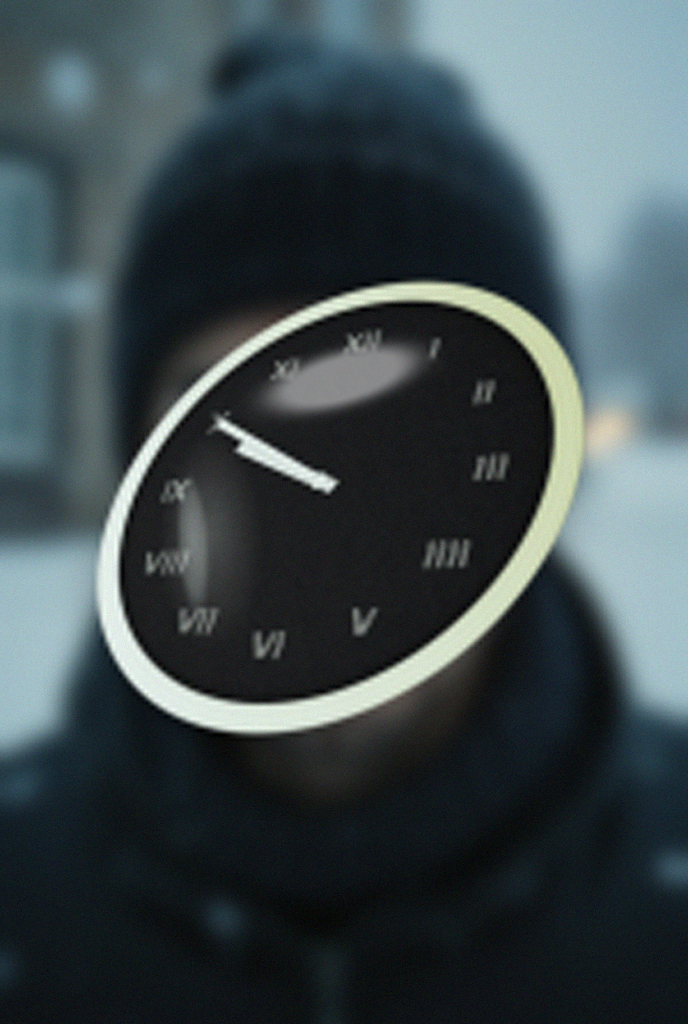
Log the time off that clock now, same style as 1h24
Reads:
9h50
